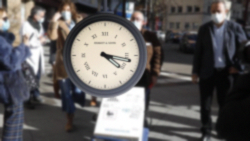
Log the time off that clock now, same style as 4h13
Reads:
4h17
